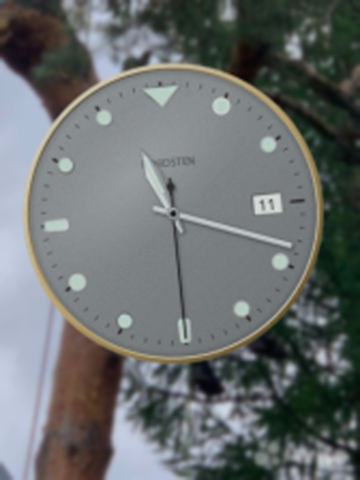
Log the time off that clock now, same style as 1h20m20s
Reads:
11h18m30s
